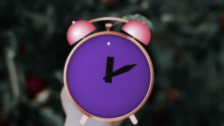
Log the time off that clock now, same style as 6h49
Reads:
12h11
